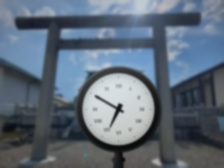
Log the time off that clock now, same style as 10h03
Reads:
6h50
